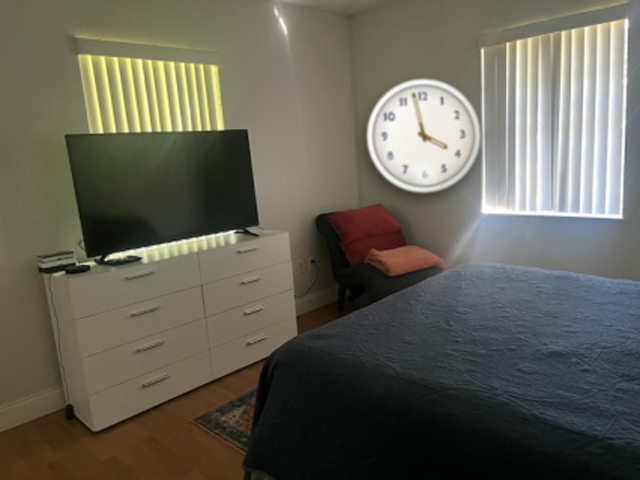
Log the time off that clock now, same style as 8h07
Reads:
3h58
